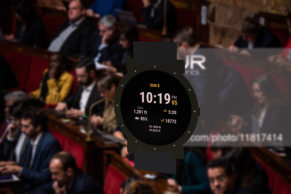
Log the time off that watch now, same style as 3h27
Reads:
10h19
